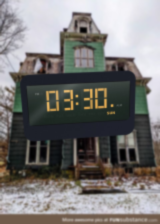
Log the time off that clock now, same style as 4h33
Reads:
3h30
